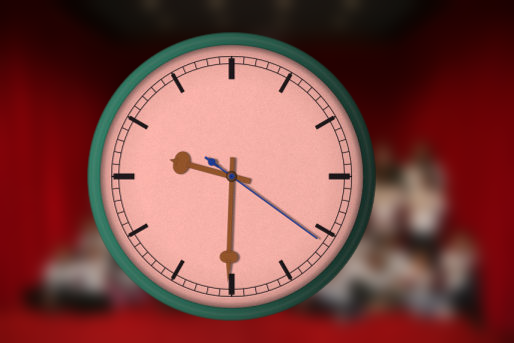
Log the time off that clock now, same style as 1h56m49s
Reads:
9h30m21s
